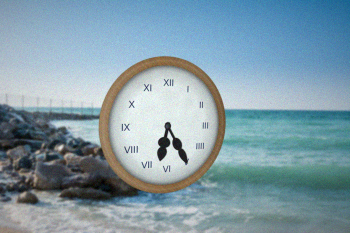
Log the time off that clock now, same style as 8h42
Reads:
6h25
